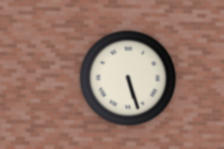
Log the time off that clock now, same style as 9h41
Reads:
5h27
